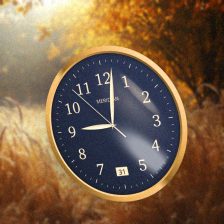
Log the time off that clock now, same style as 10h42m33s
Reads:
9h01m53s
